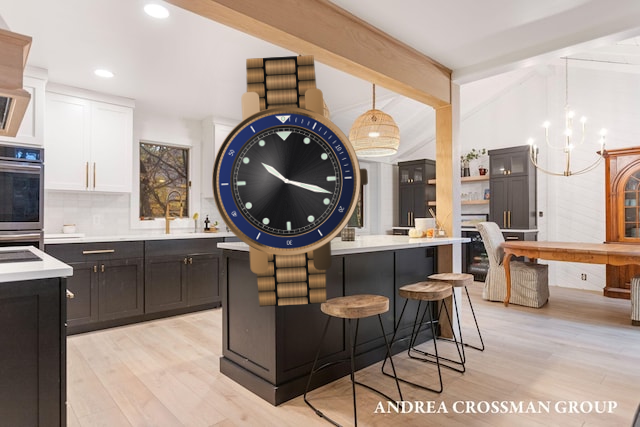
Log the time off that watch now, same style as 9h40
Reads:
10h18
